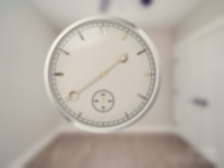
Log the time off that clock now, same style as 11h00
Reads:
1h39
